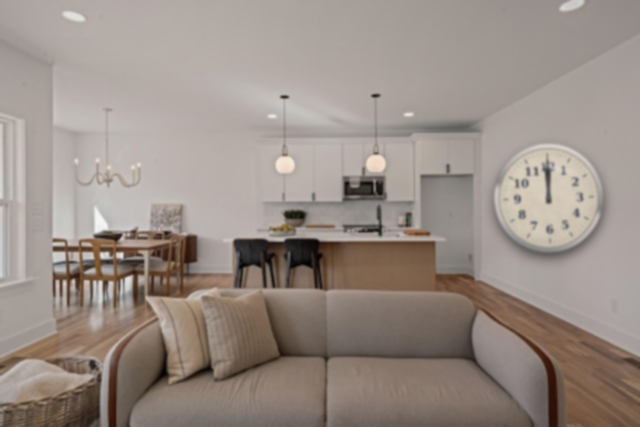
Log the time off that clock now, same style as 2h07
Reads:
12h00
